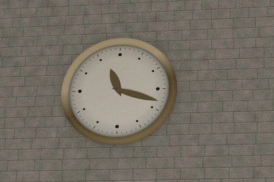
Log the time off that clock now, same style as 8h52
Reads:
11h18
